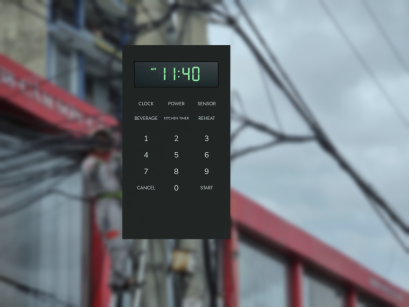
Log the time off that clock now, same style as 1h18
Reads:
11h40
